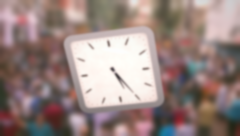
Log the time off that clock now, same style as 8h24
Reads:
5h25
